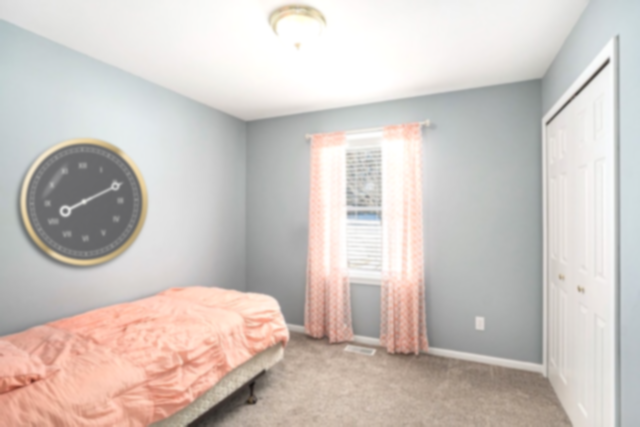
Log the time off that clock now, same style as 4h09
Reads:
8h11
